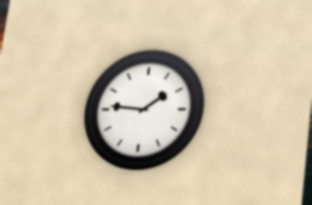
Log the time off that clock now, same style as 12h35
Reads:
1h46
